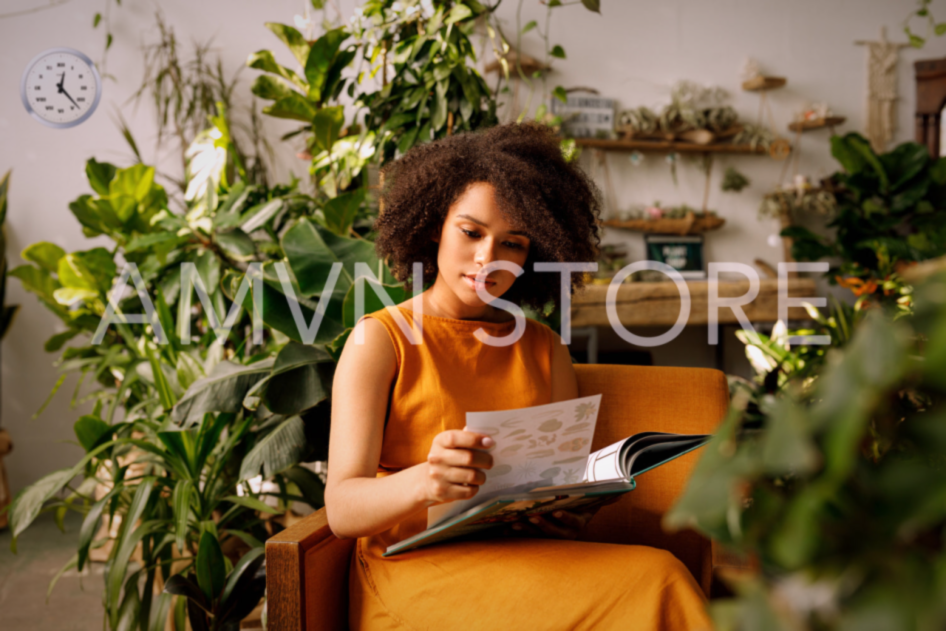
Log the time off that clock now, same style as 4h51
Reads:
12h23
